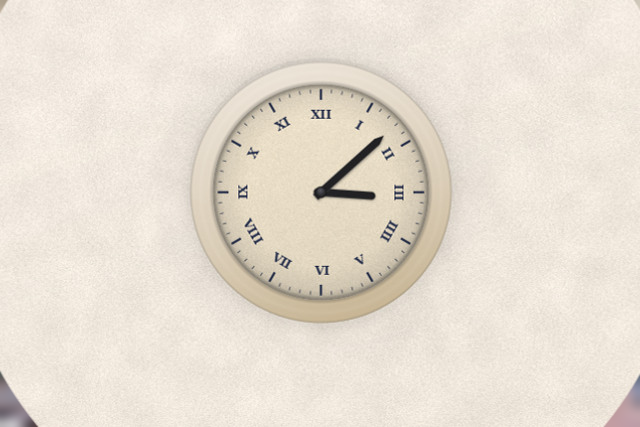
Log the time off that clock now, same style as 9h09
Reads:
3h08
